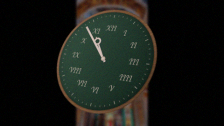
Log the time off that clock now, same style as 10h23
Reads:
10h53
